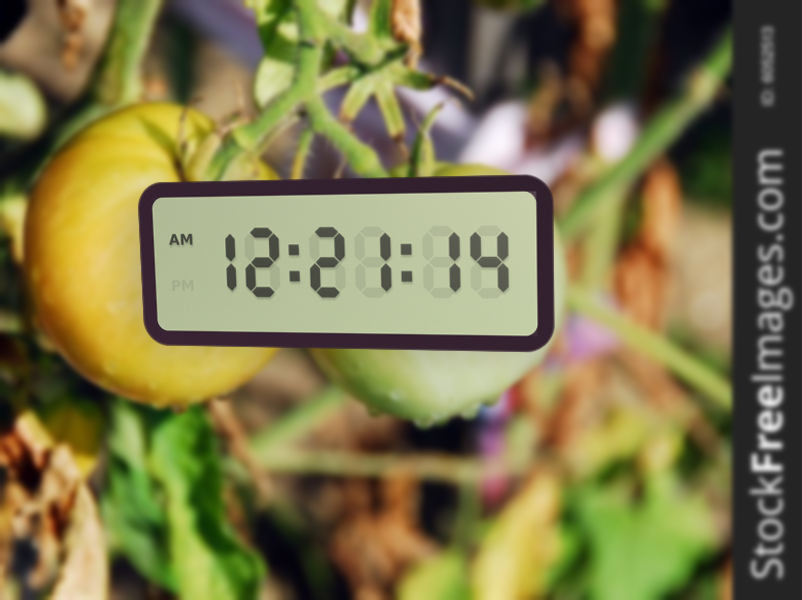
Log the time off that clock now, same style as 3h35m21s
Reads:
12h21m14s
